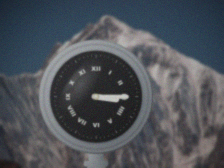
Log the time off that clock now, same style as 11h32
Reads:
3h15
